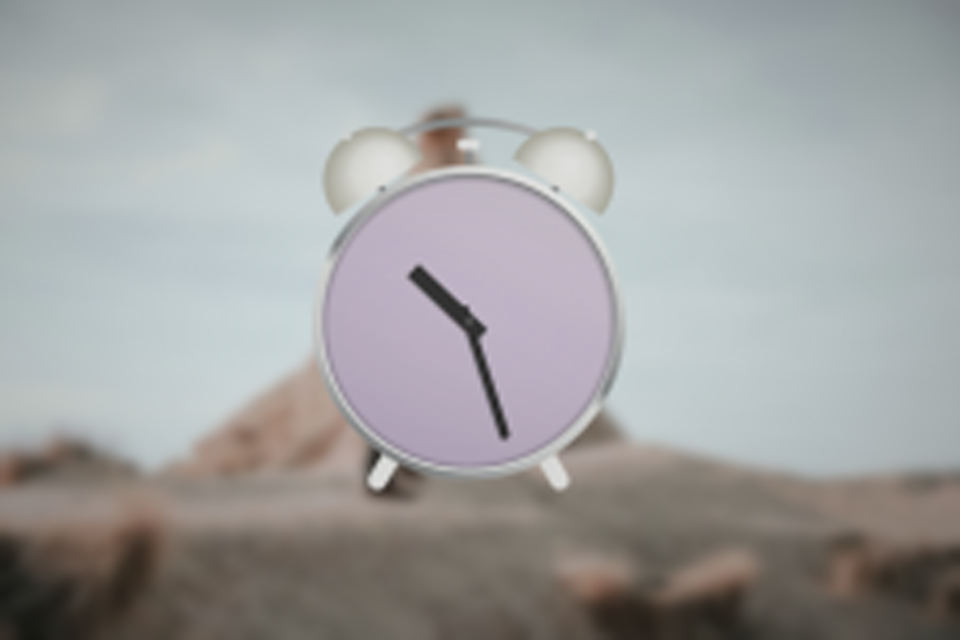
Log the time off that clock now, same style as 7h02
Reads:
10h27
